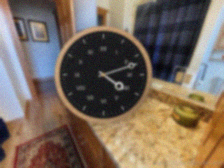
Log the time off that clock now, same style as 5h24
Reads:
4h12
